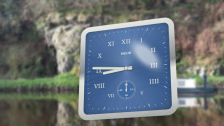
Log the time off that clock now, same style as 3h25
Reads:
8h46
